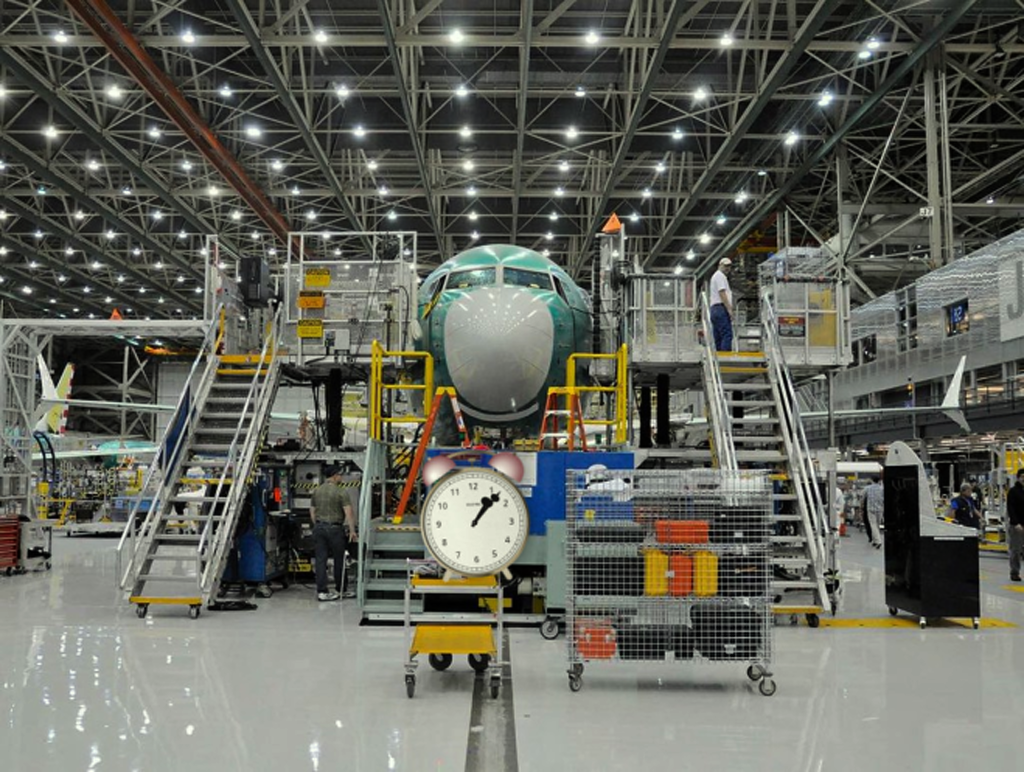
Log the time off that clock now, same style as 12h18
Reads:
1h07
